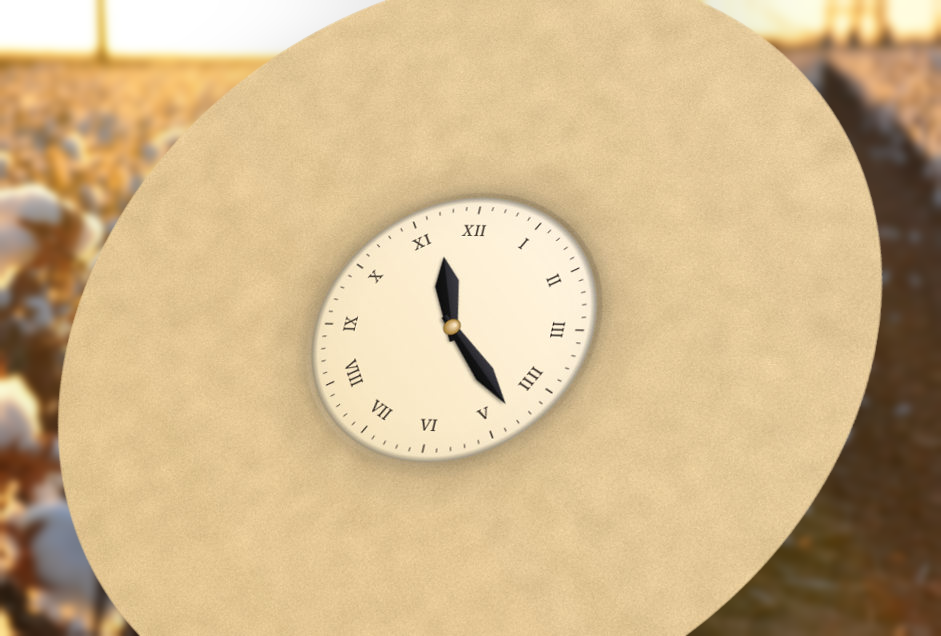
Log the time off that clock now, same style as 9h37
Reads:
11h23
